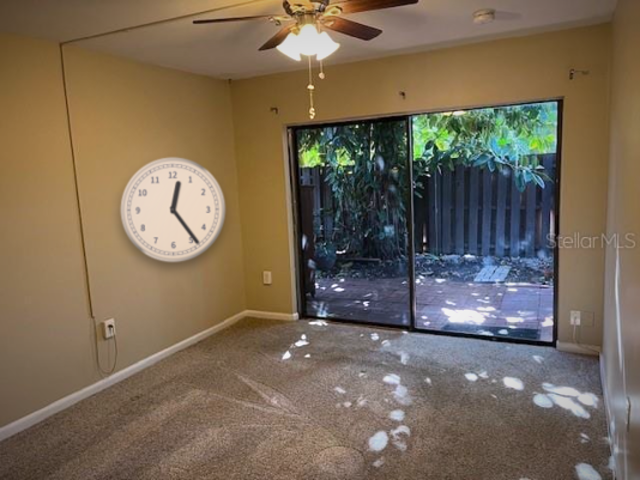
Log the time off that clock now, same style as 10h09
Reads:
12h24
